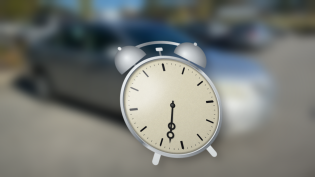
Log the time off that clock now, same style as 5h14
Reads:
6h33
